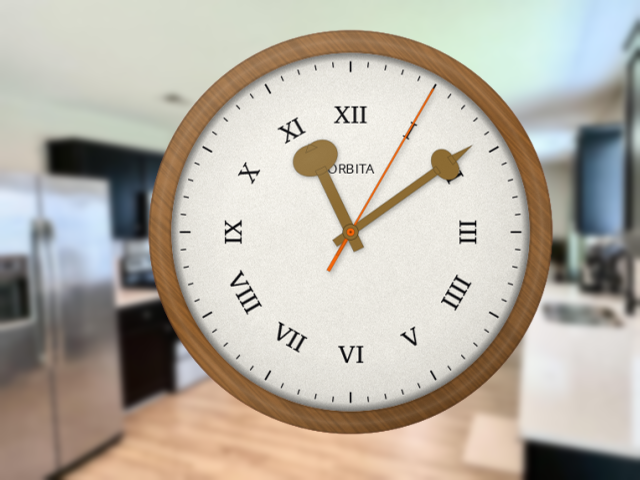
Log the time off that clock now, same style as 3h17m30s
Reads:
11h09m05s
